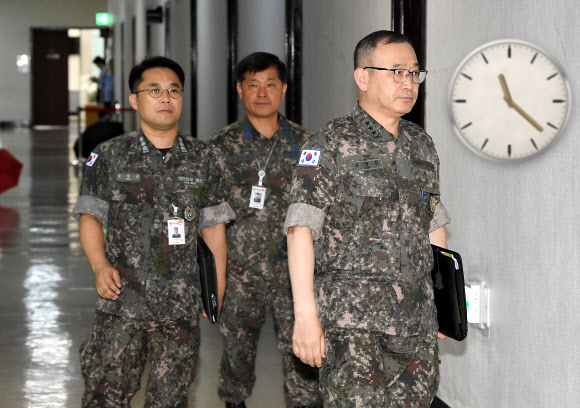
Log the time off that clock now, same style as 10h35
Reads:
11h22
